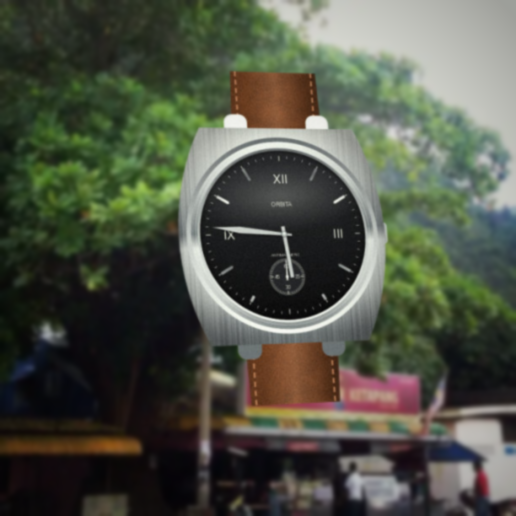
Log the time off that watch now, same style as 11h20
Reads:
5h46
